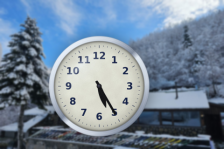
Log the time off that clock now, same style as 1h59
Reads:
5h25
